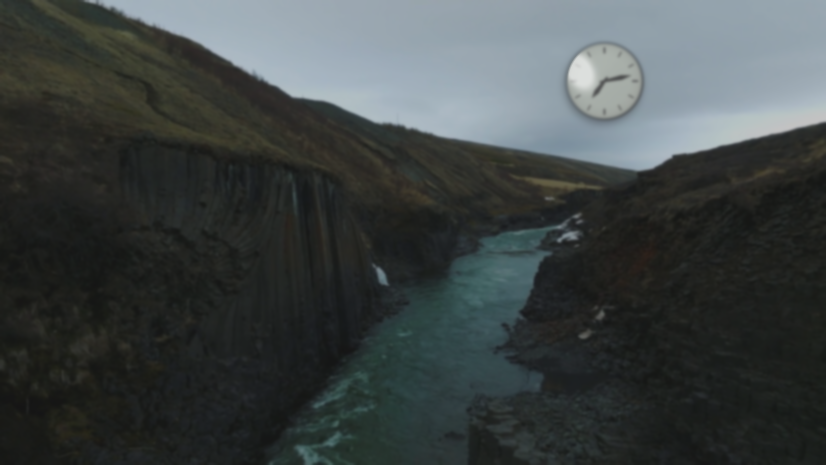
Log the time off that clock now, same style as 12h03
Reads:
7h13
